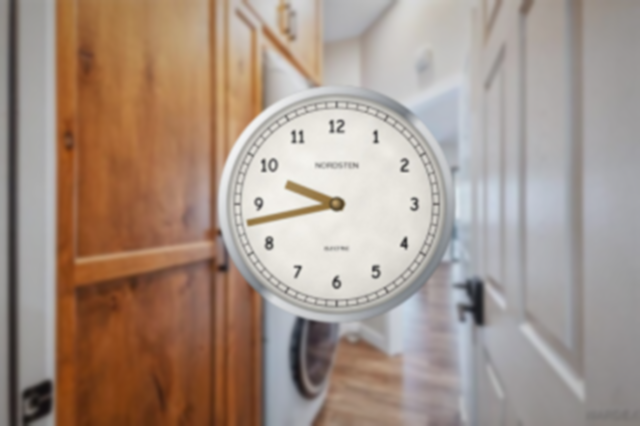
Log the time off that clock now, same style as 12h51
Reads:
9h43
